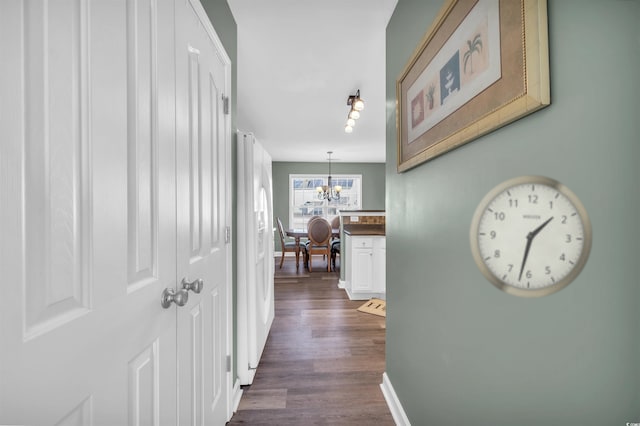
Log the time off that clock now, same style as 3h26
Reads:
1h32
